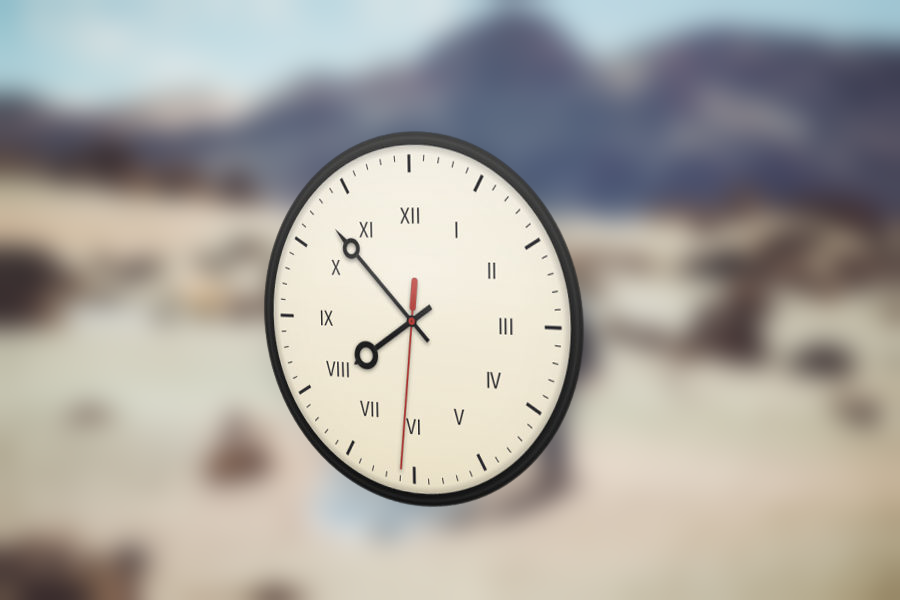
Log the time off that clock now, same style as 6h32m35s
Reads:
7h52m31s
